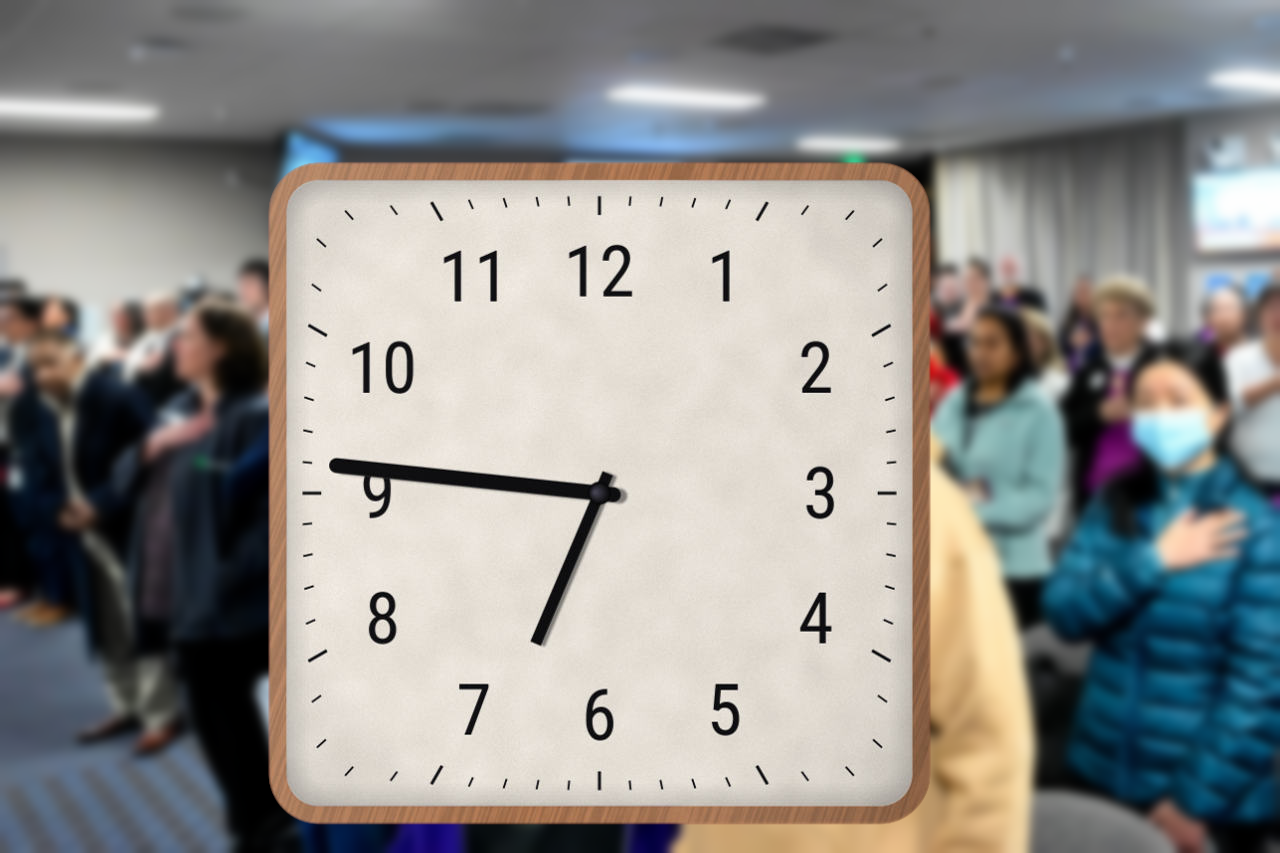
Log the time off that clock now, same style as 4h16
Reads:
6h46
